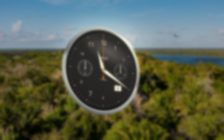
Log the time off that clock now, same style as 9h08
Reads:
11h20
